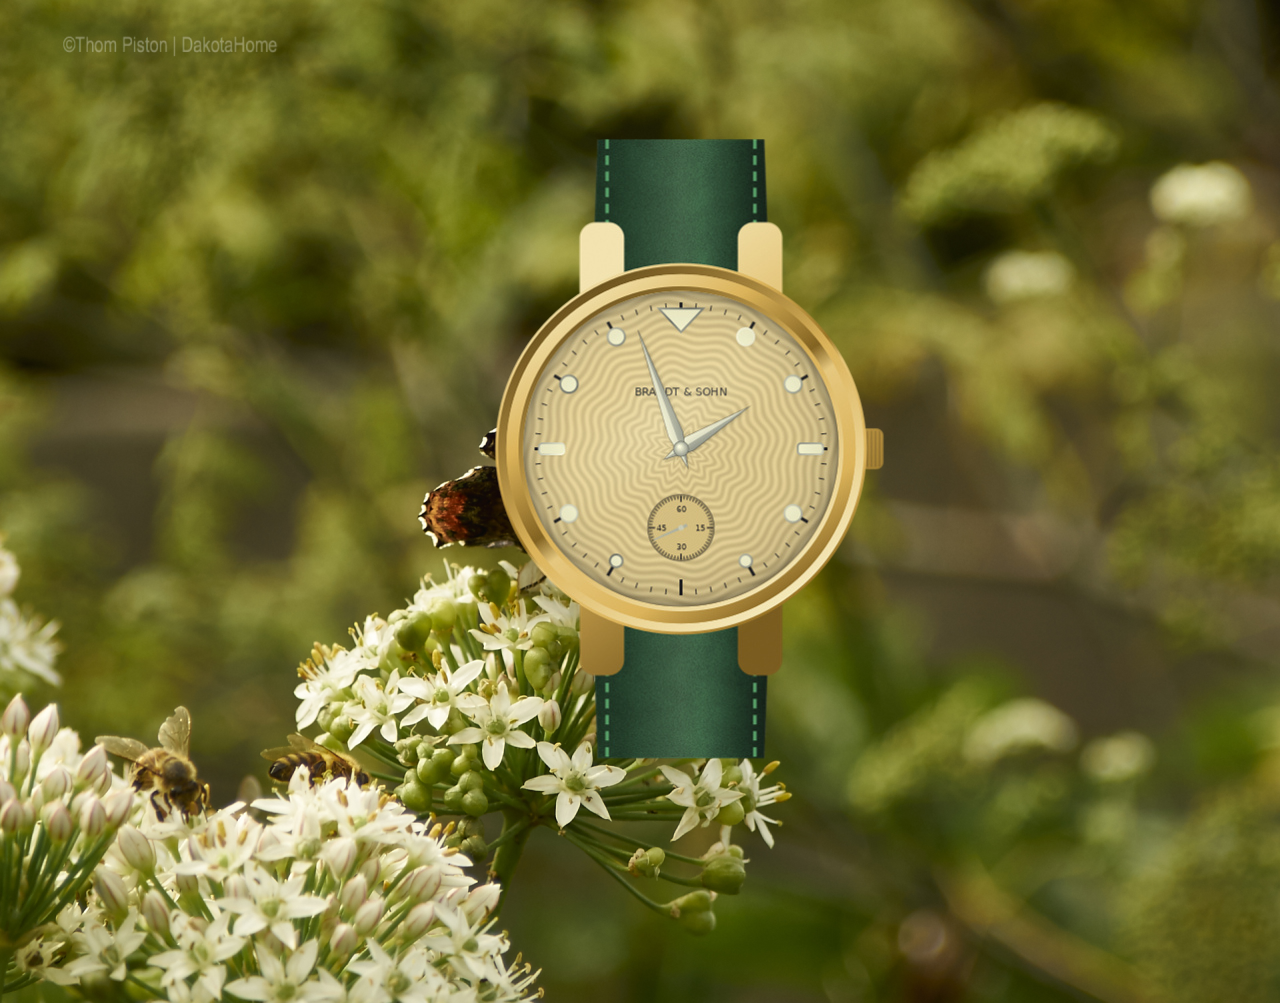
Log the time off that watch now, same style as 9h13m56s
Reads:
1h56m41s
